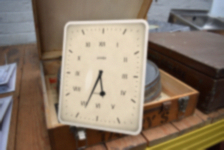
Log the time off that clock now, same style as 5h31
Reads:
5h34
